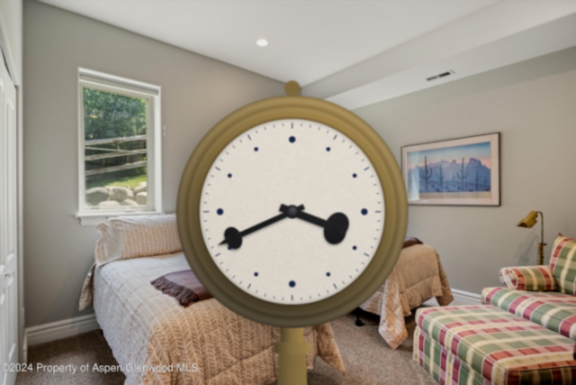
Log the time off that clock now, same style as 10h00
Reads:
3h41
